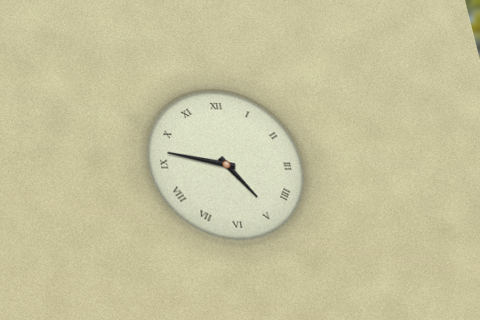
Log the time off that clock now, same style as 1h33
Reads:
4h47
